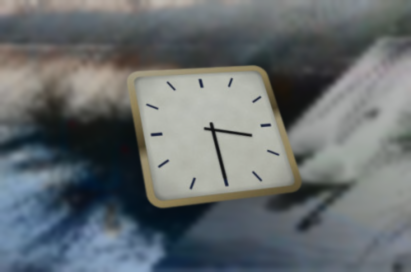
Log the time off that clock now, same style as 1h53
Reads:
3h30
